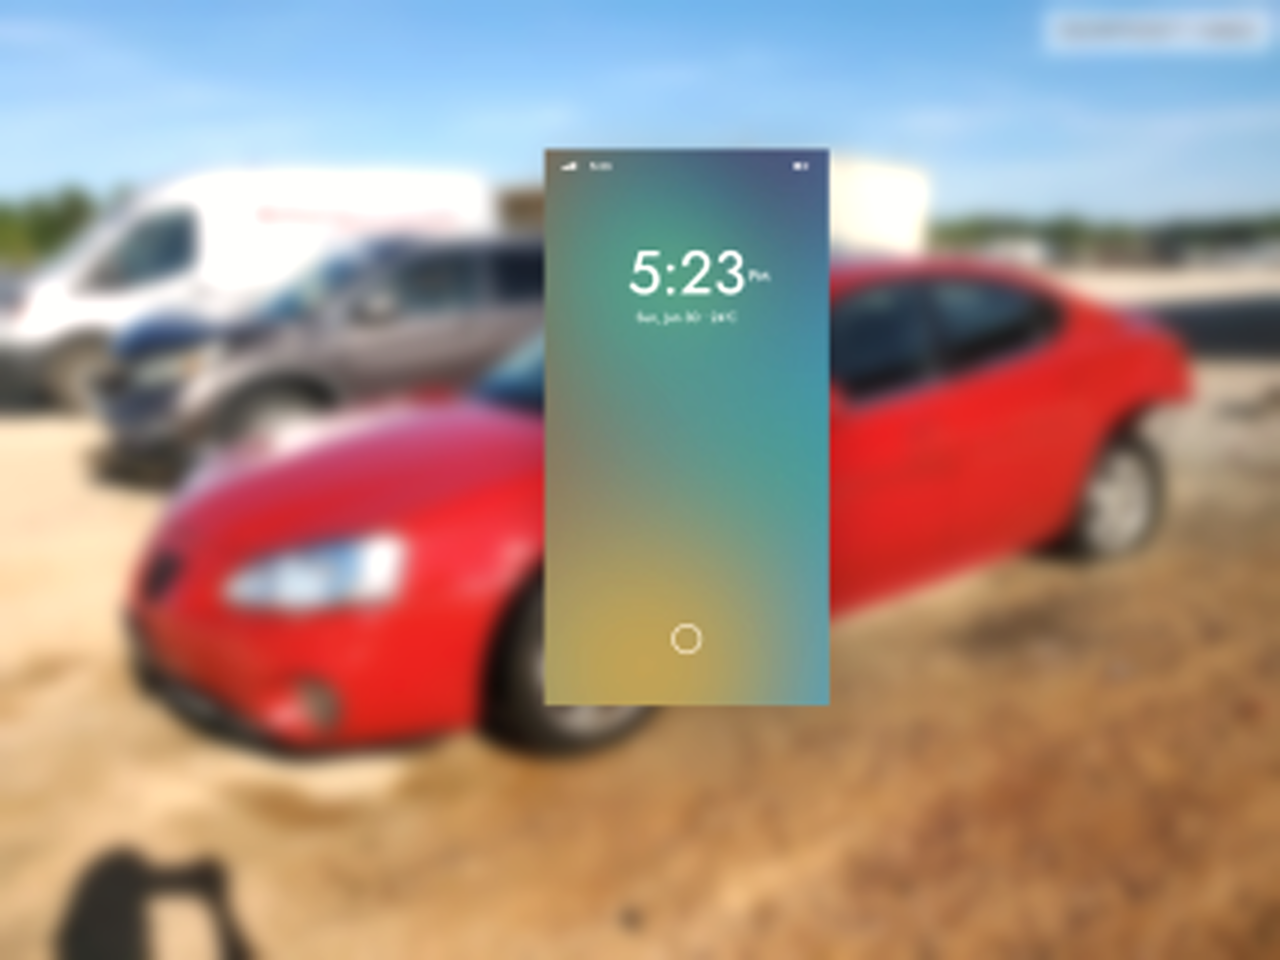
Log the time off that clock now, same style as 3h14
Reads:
5h23
